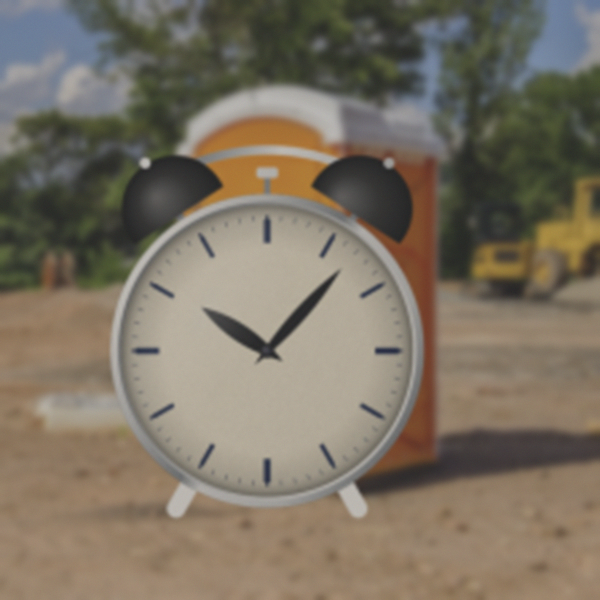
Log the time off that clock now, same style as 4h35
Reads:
10h07
